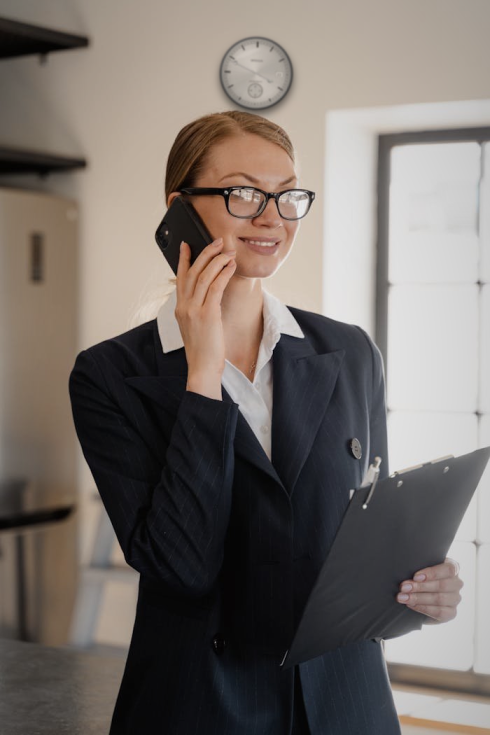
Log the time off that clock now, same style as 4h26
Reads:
3h49
